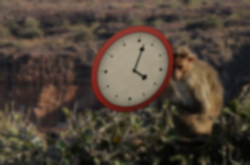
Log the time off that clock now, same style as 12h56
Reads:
4h02
